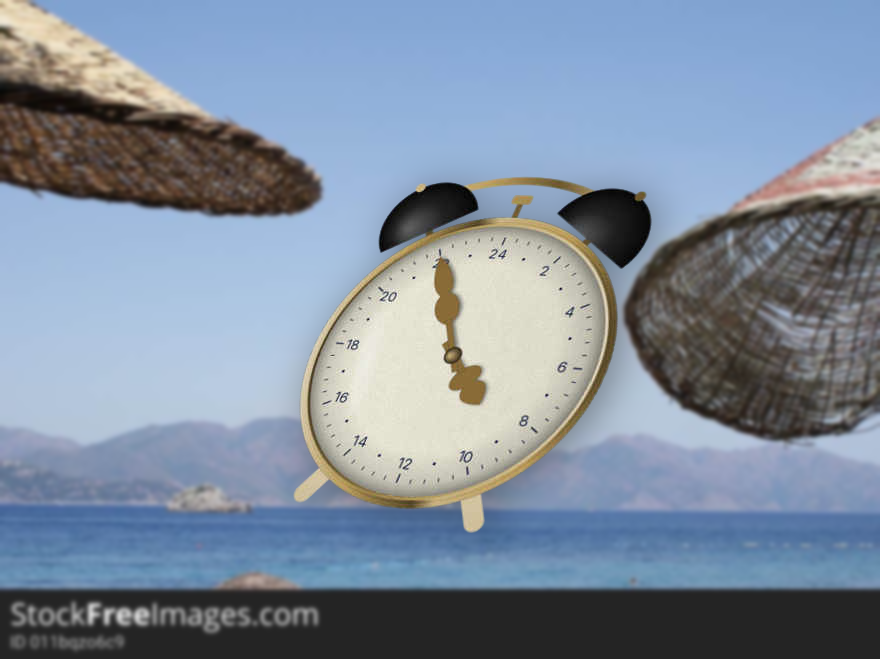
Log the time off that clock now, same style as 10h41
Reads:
8h55
